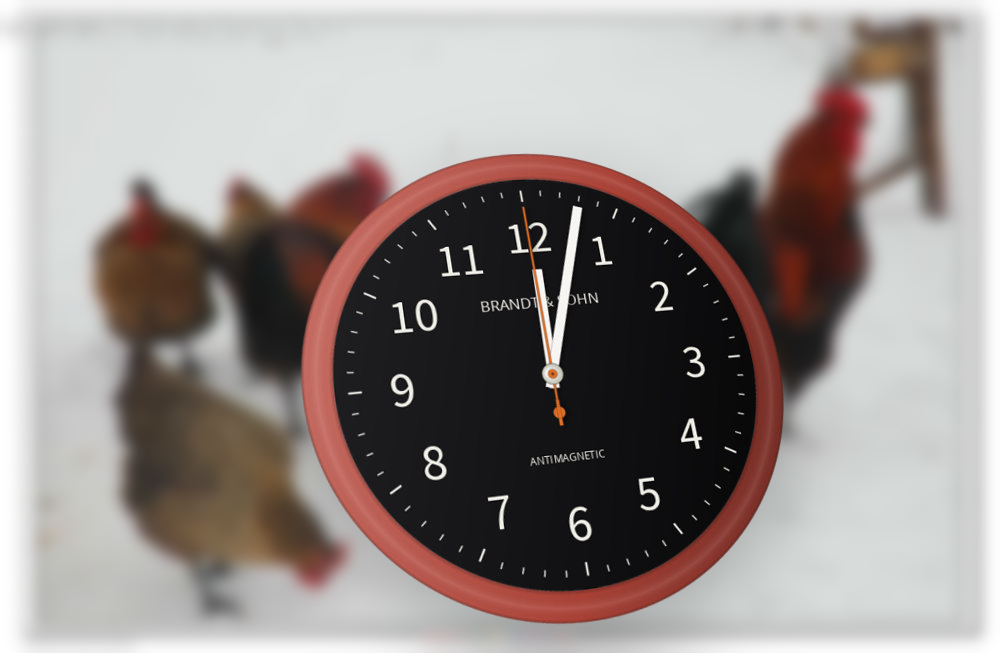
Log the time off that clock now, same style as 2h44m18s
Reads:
12h03m00s
